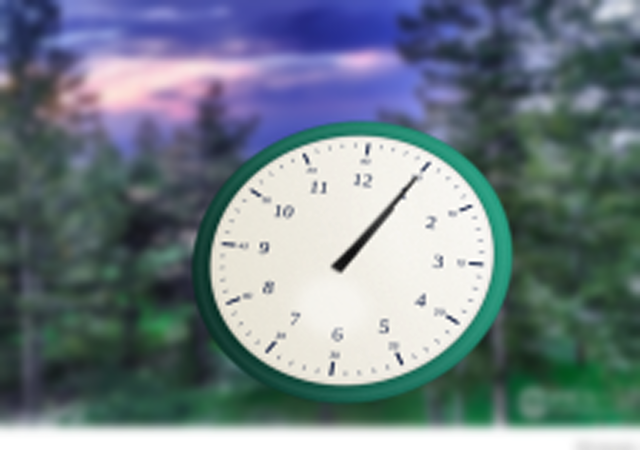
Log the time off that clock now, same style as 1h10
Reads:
1h05
